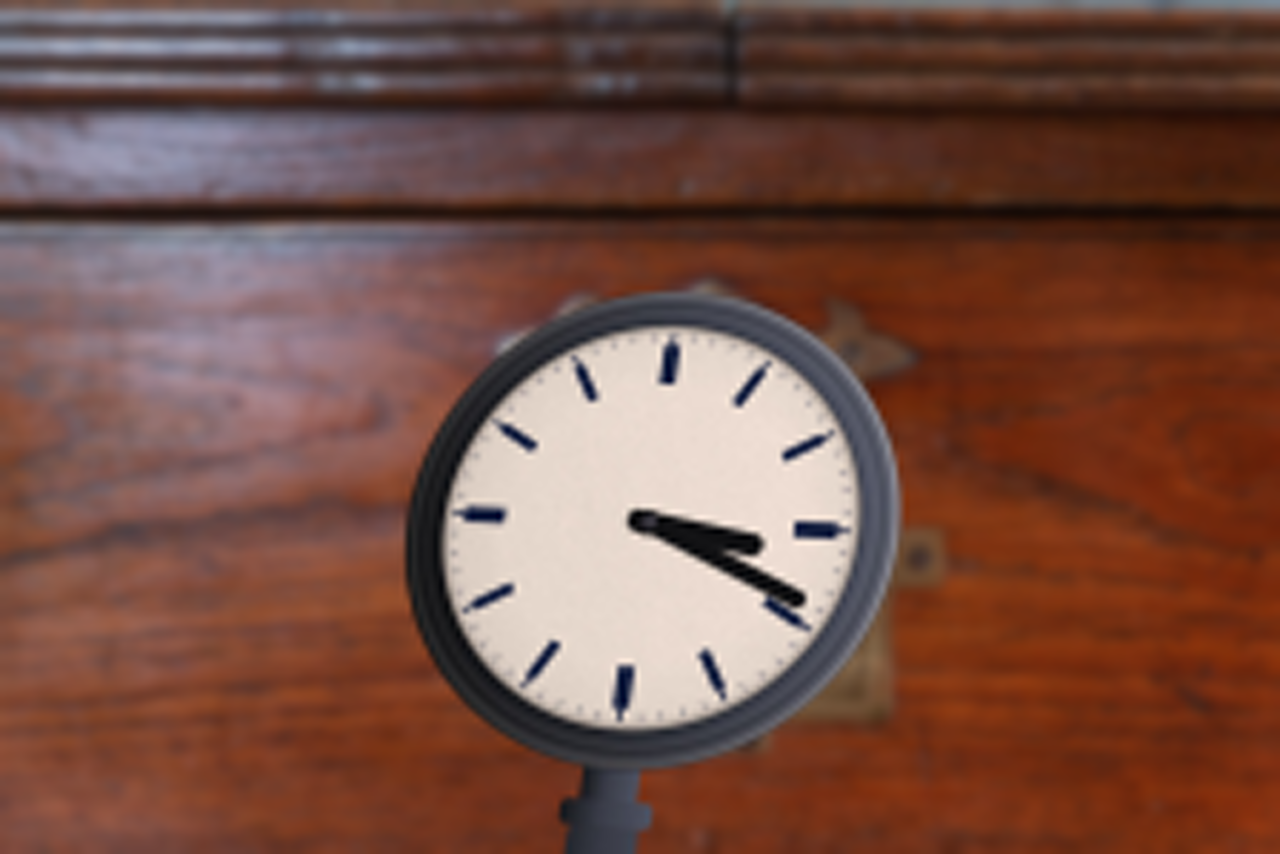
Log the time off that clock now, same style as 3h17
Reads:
3h19
